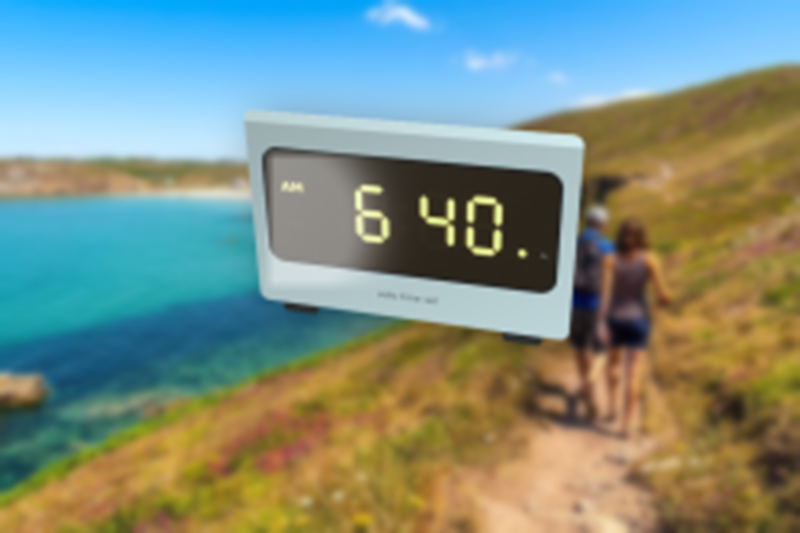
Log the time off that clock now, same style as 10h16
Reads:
6h40
